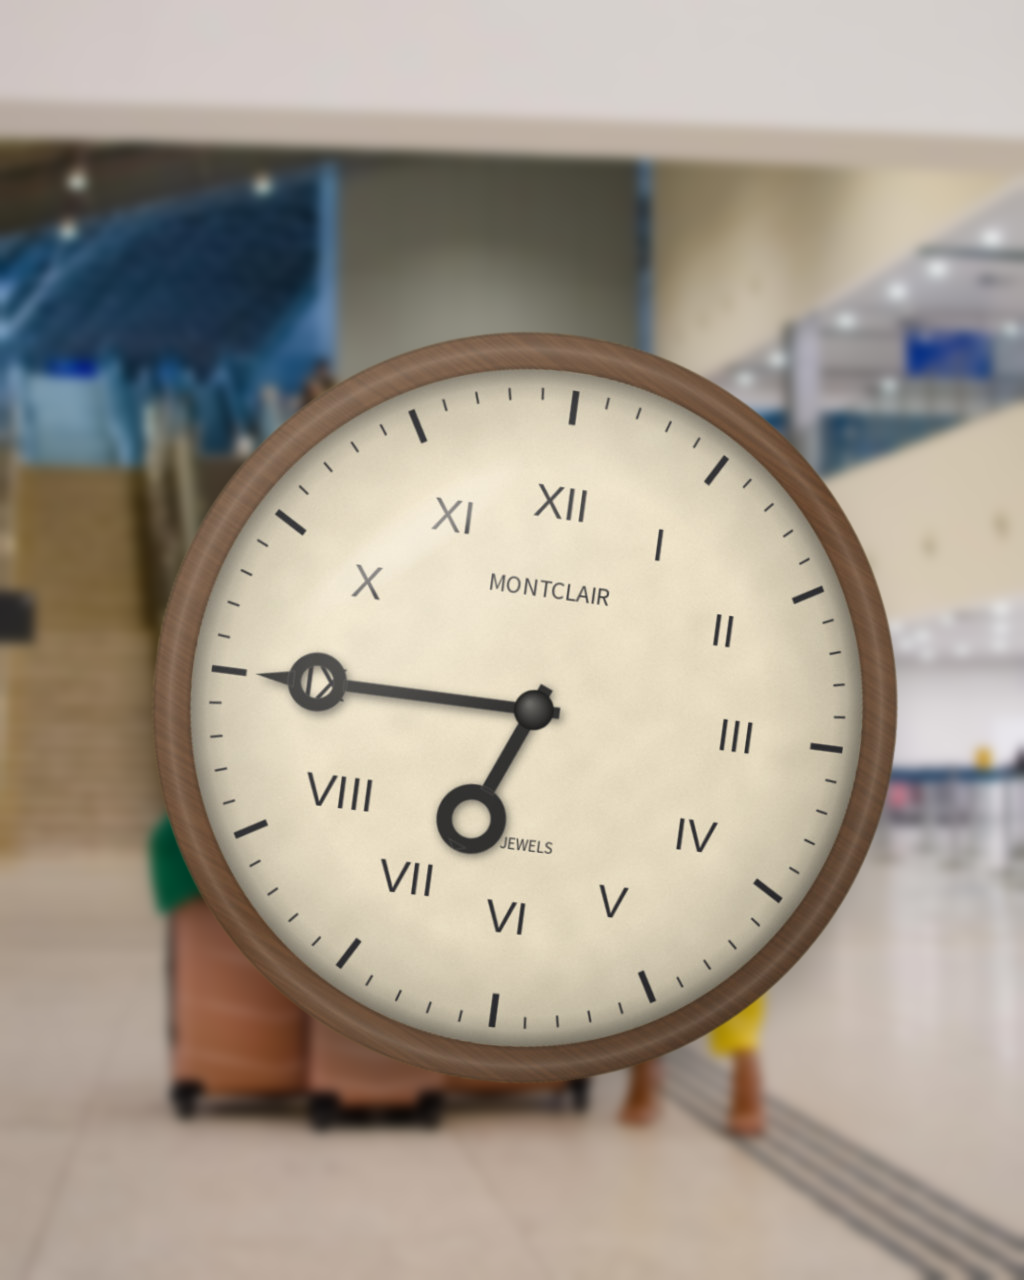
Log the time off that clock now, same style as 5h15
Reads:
6h45
